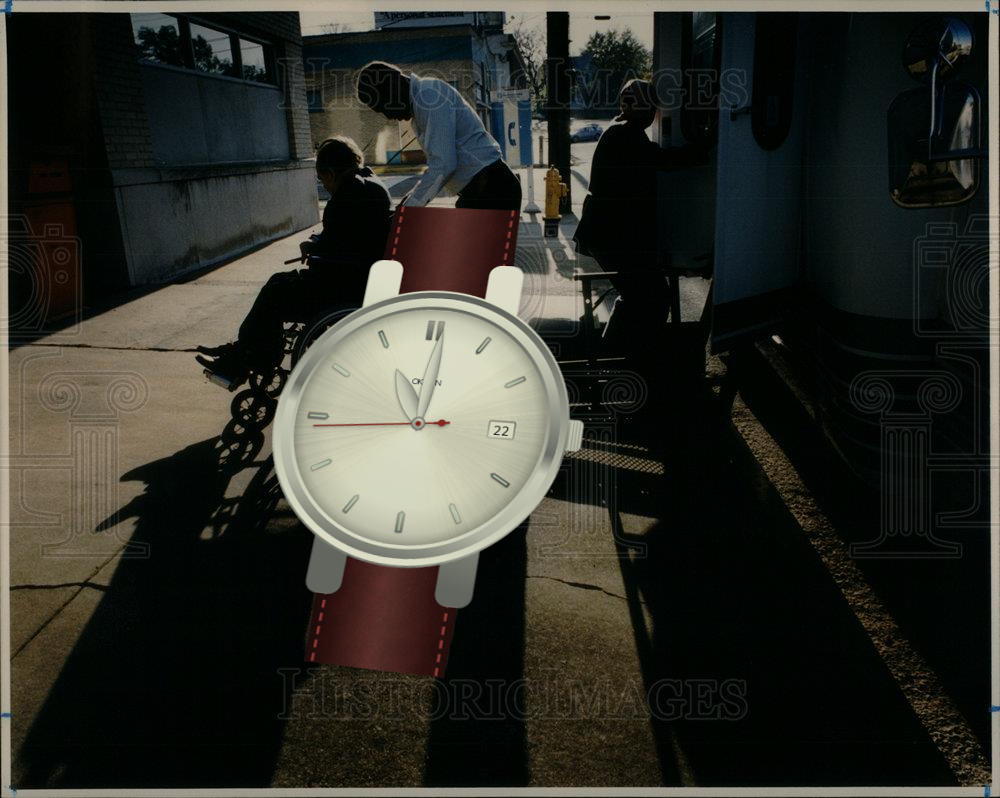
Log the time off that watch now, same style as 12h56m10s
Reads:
11h00m44s
